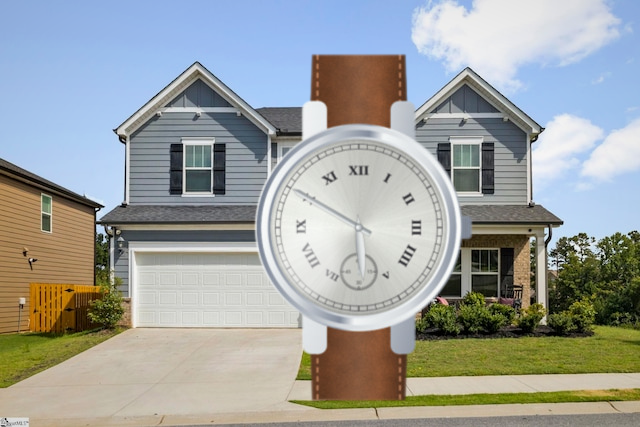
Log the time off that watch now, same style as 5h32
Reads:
5h50
